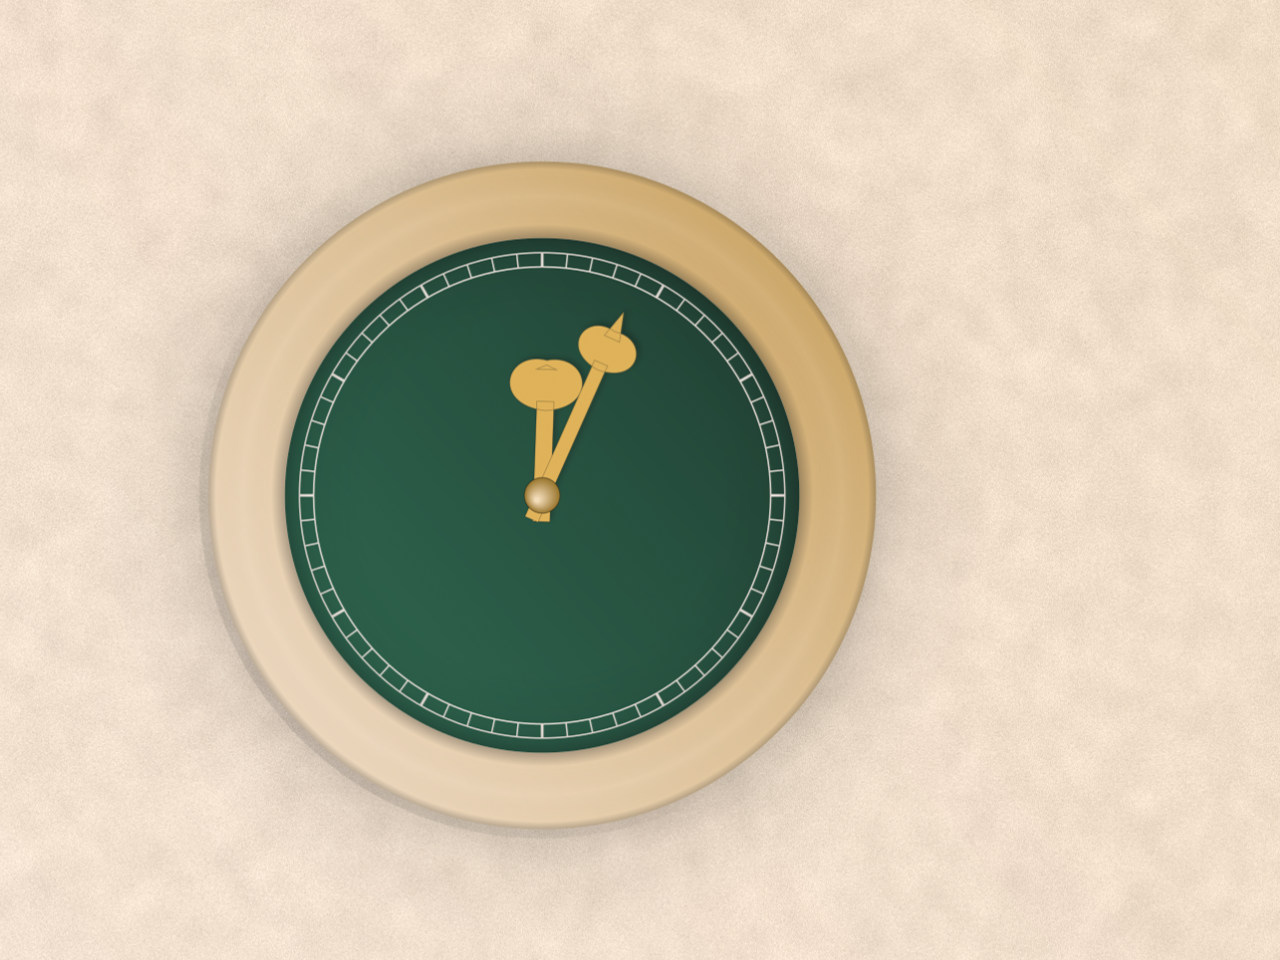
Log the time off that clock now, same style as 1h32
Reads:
12h04
